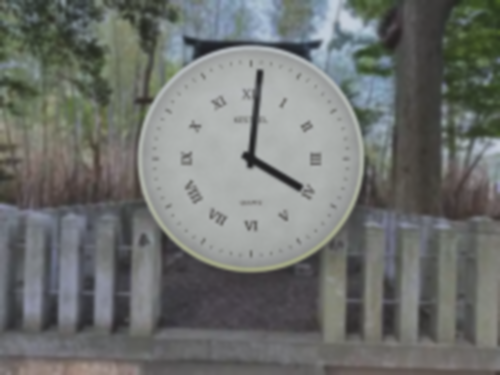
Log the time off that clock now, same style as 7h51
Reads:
4h01
